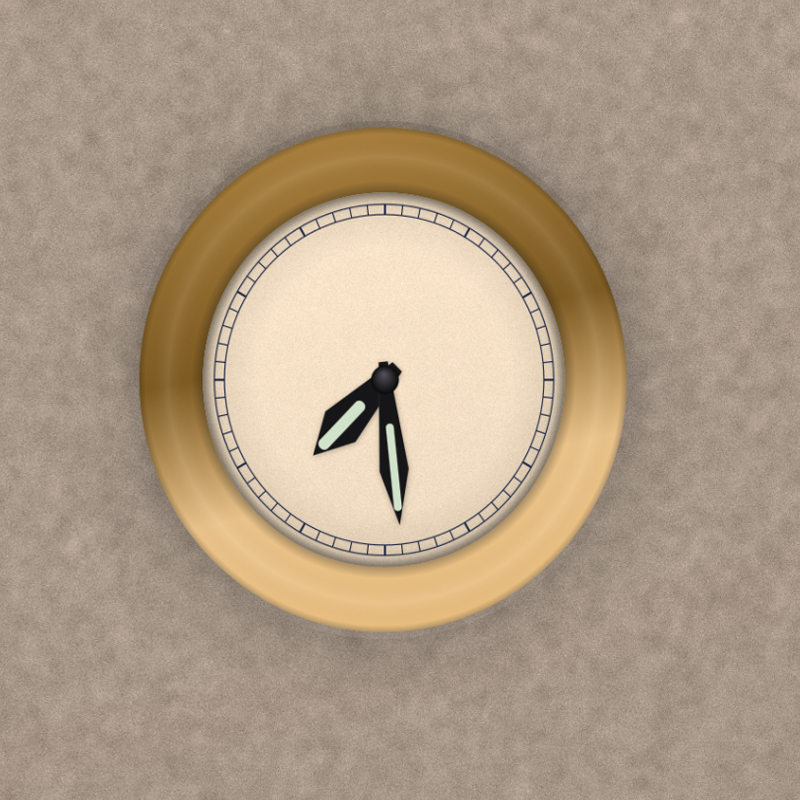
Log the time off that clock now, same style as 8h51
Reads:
7h29
